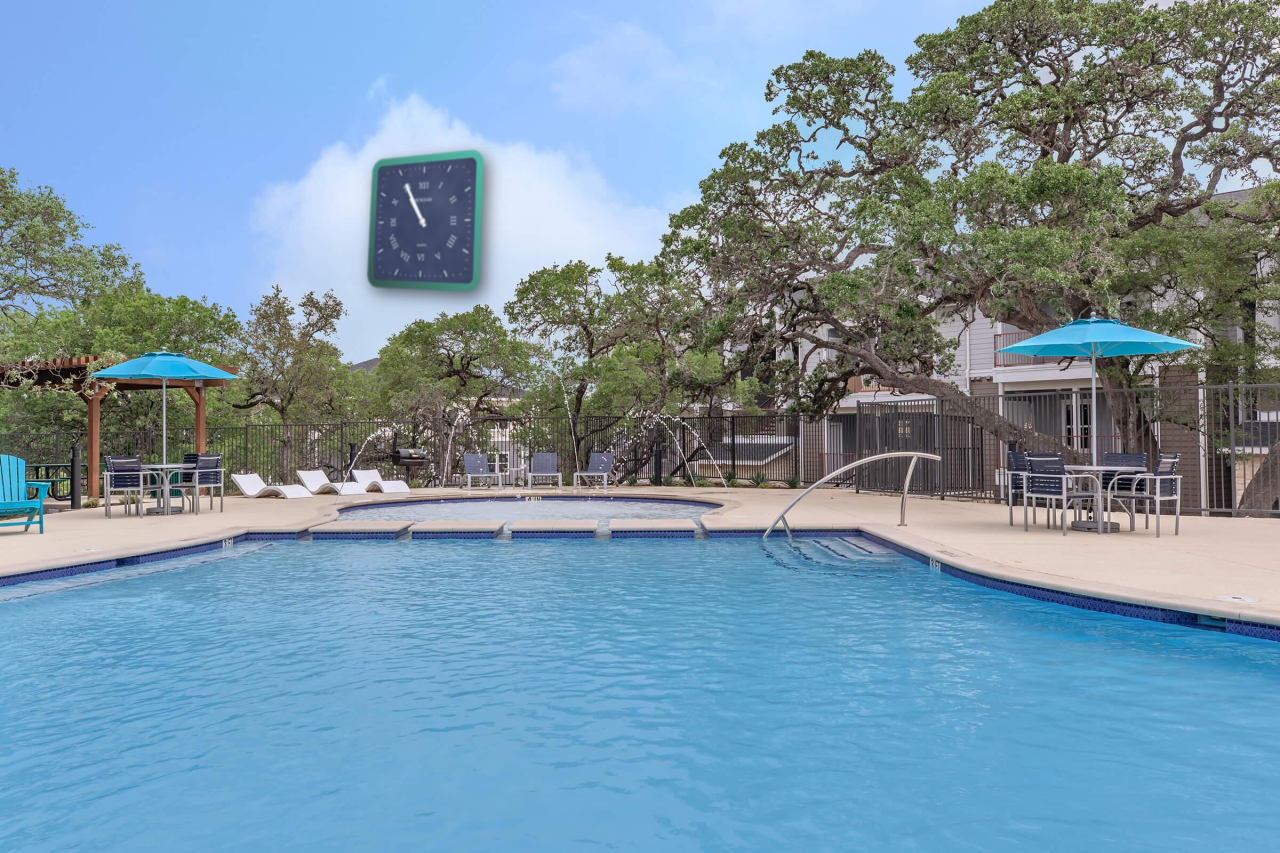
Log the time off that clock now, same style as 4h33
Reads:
10h55
